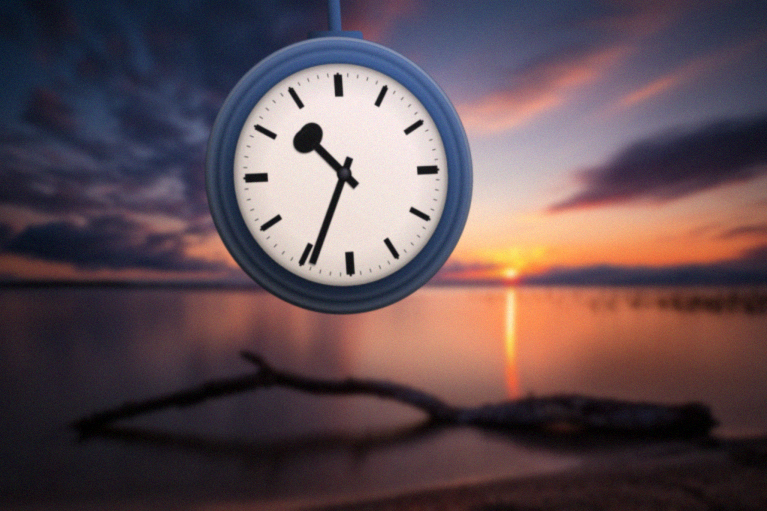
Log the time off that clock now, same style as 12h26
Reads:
10h34
